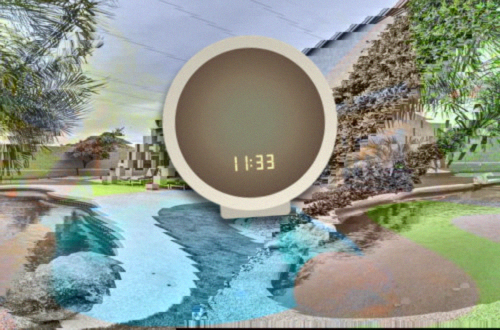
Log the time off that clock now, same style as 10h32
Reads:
11h33
